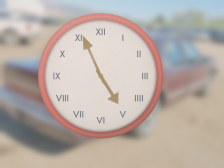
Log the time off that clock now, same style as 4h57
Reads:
4h56
